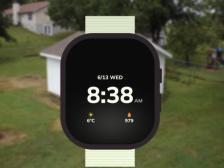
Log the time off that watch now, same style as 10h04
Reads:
8h38
